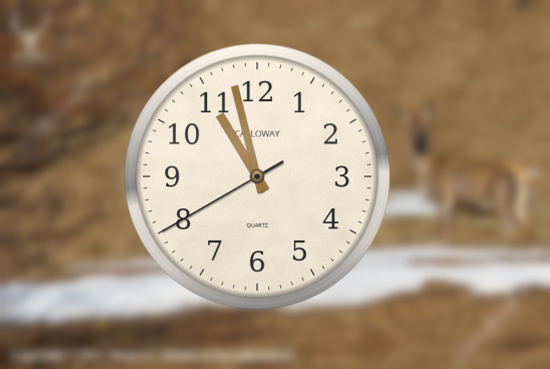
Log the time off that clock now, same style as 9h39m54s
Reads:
10h57m40s
